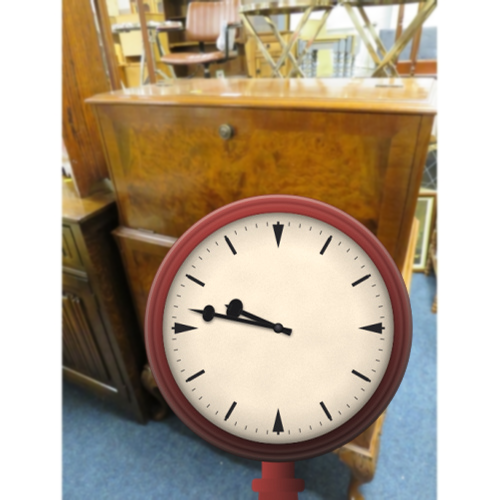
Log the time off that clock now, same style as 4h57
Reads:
9h47
